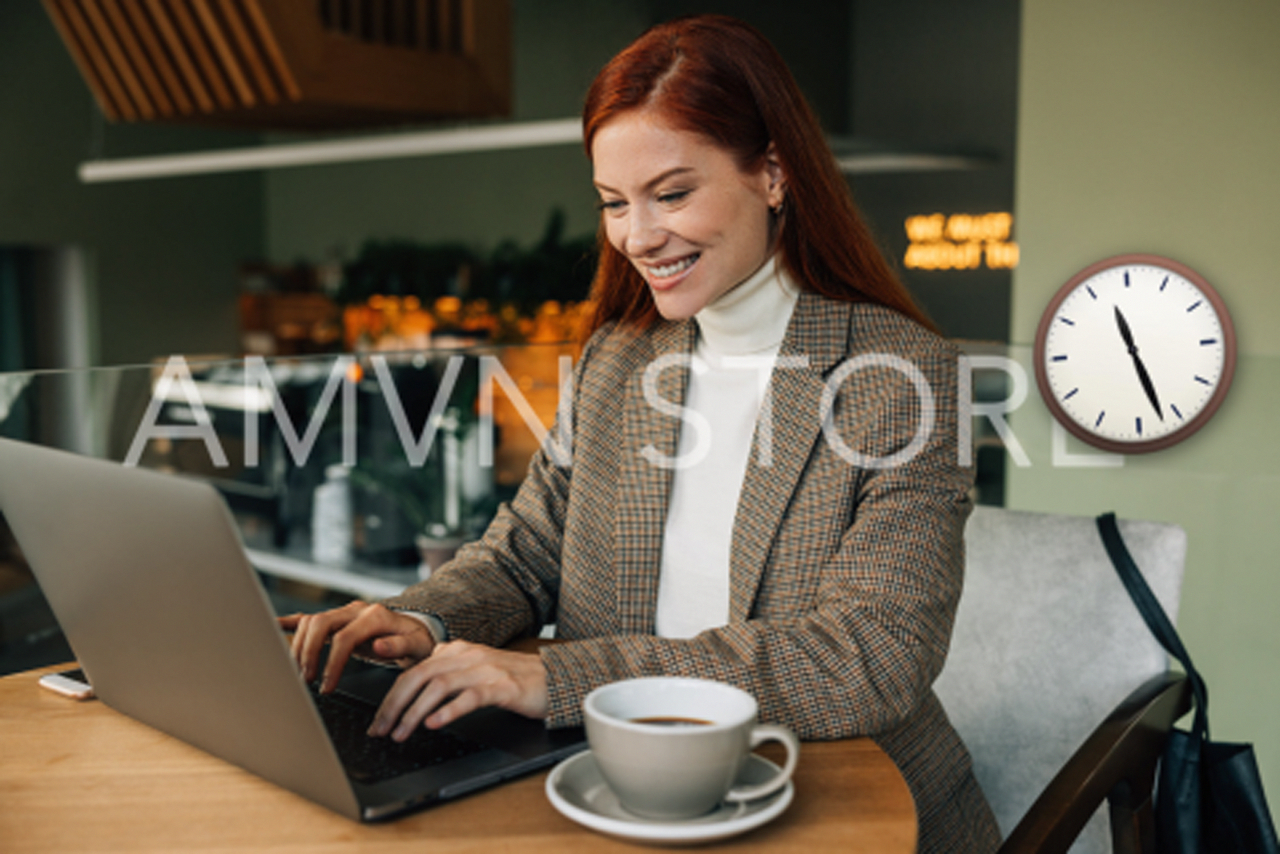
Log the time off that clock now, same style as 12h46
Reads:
11h27
